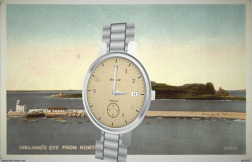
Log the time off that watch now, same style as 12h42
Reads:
3h00
